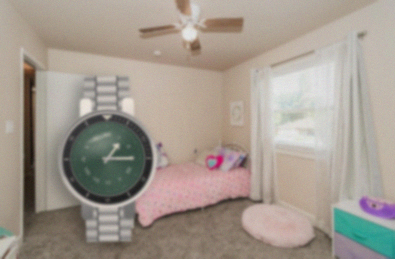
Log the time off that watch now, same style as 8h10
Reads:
1h15
